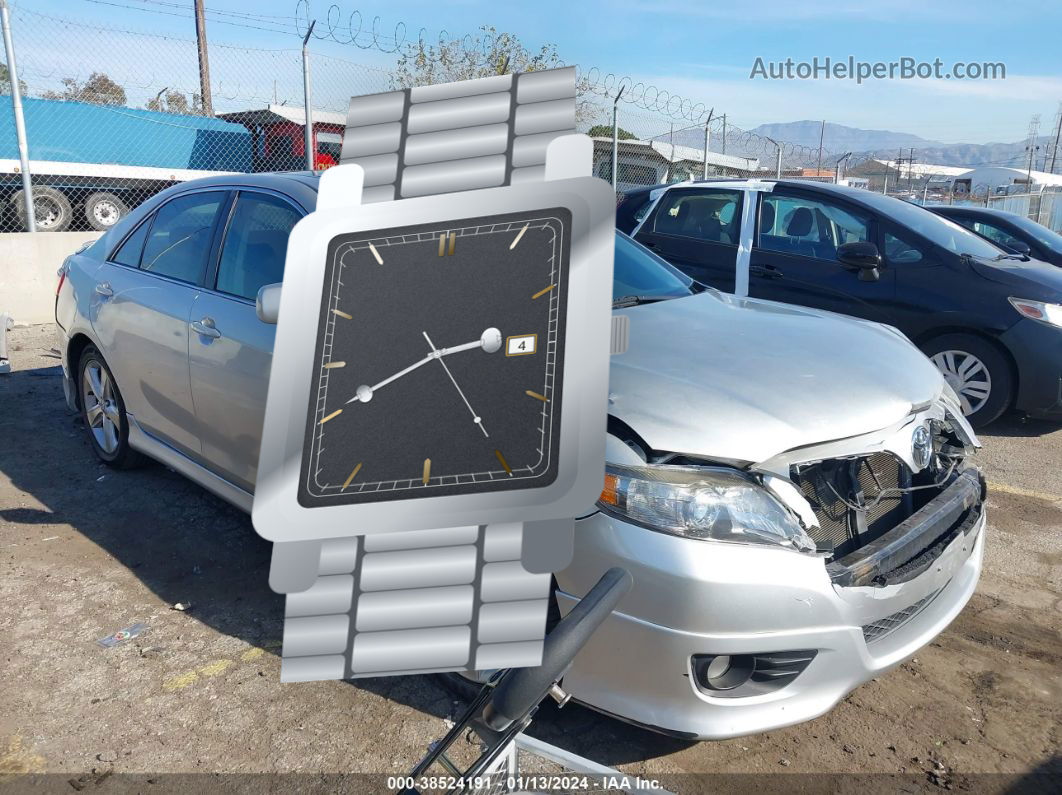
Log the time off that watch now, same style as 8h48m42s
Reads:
2h40m25s
